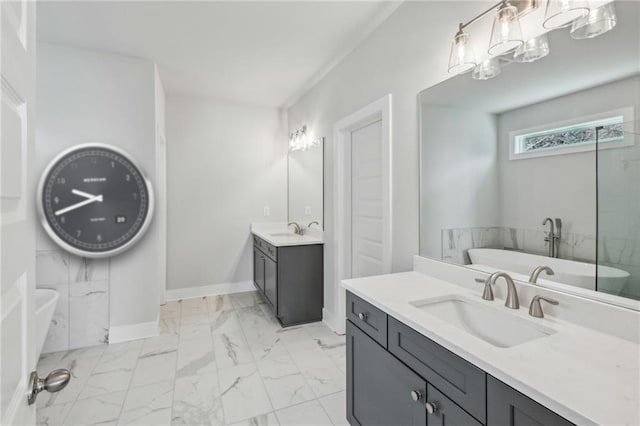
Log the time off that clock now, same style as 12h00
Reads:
9h42
